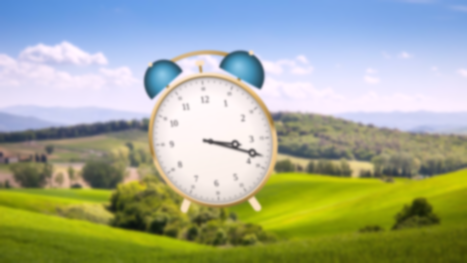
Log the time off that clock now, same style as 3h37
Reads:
3h18
